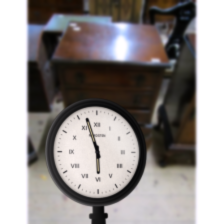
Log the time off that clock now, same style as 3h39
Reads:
5h57
